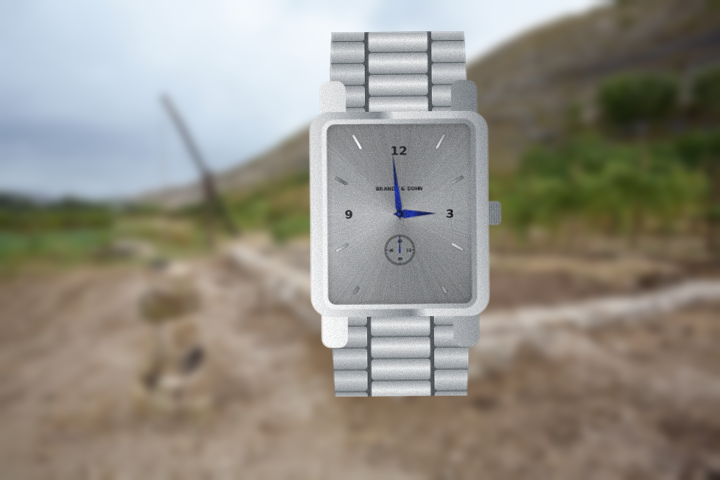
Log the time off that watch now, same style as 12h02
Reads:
2h59
